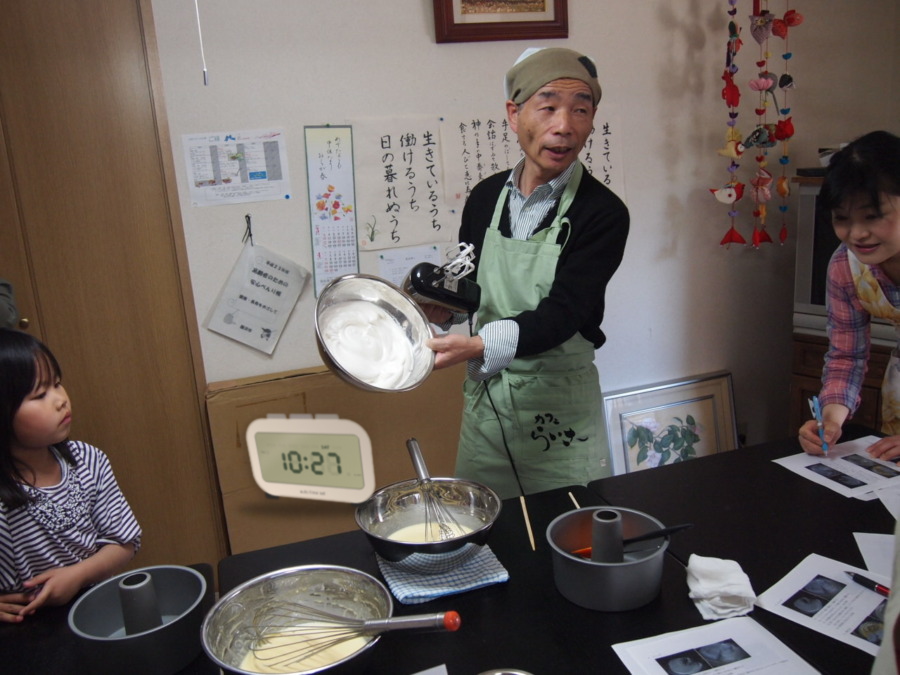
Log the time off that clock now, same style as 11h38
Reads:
10h27
